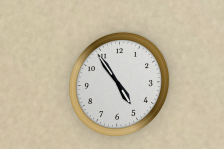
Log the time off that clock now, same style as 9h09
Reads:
4h54
